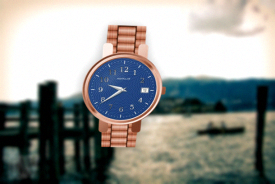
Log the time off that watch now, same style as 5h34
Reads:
9h39
